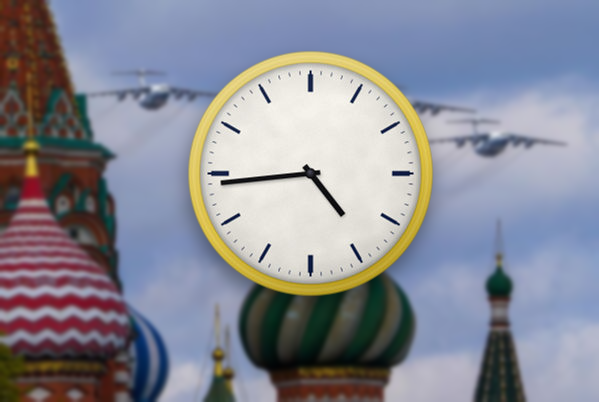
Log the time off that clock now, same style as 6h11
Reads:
4h44
